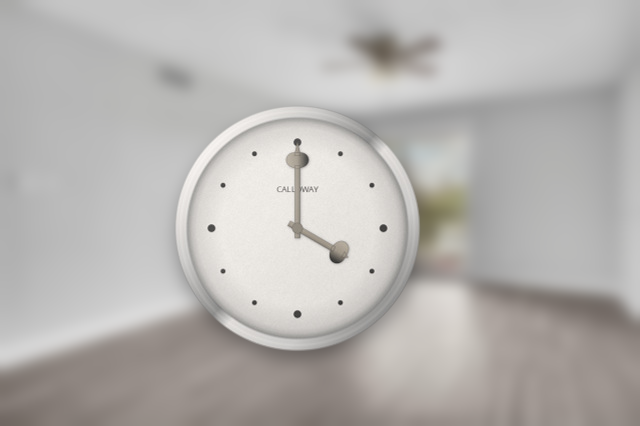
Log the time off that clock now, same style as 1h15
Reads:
4h00
